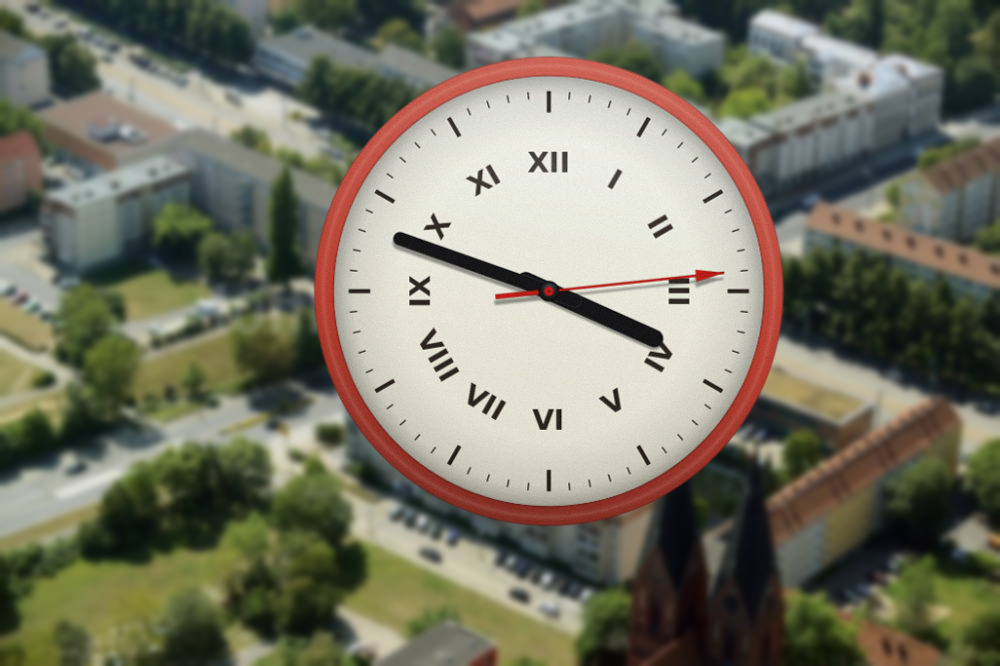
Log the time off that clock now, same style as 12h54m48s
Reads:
3h48m14s
